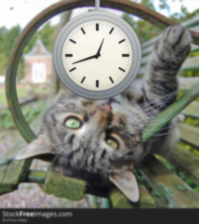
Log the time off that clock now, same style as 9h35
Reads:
12h42
